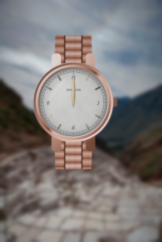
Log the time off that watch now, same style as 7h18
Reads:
12h00
